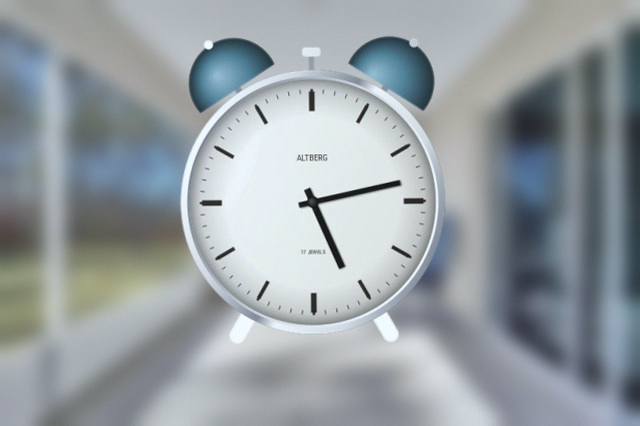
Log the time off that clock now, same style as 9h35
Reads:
5h13
